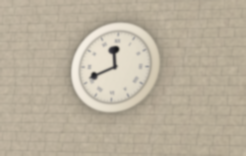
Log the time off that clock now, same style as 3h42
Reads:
11h41
